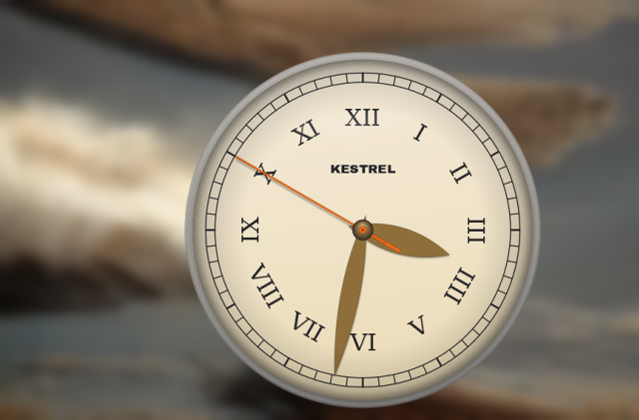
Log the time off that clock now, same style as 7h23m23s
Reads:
3h31m50s
